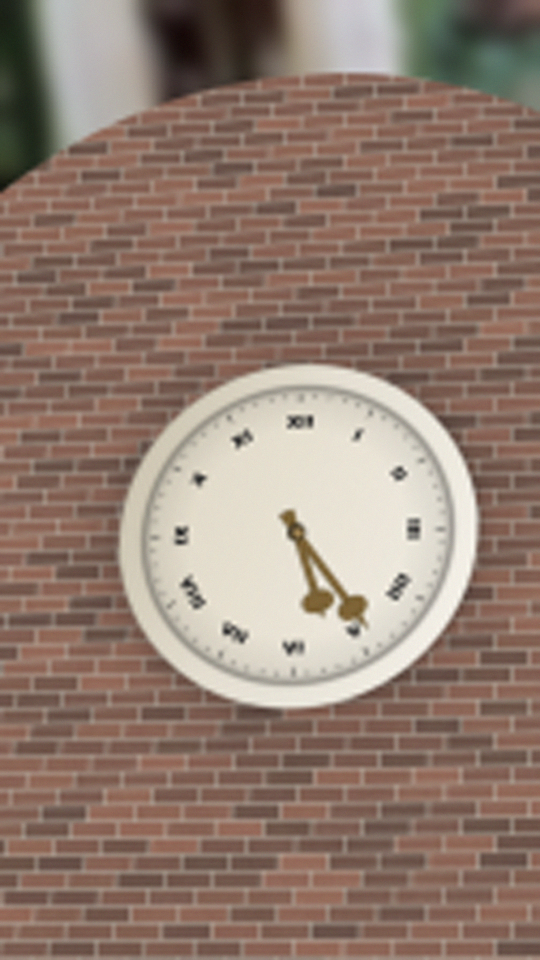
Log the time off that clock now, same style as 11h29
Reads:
5h24
